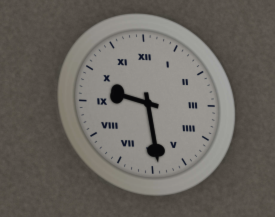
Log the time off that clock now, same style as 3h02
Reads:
9h29
